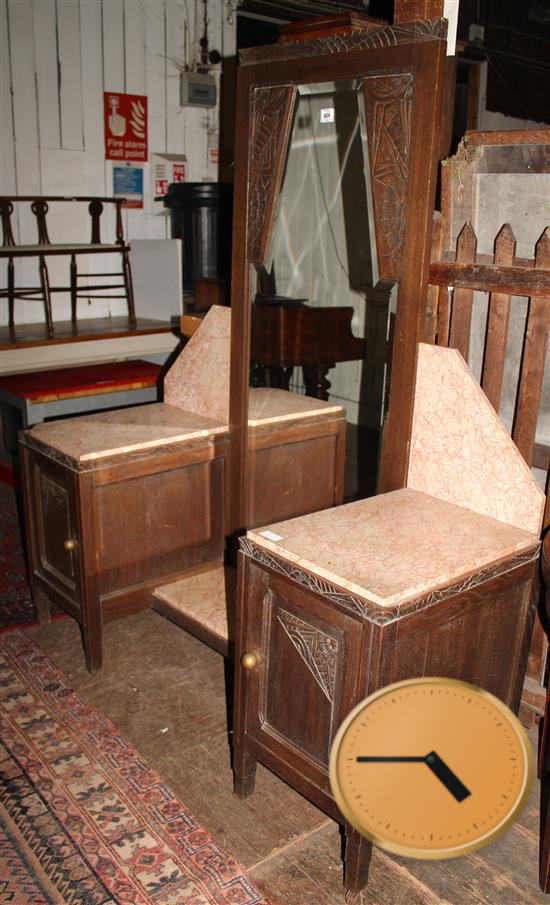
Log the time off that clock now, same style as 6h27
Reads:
4h45
